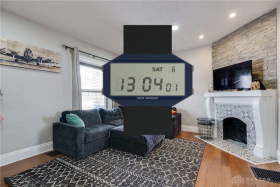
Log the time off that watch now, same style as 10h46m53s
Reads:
13h04m01s
